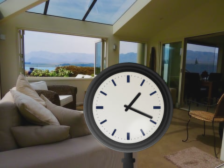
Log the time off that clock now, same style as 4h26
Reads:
1h19
